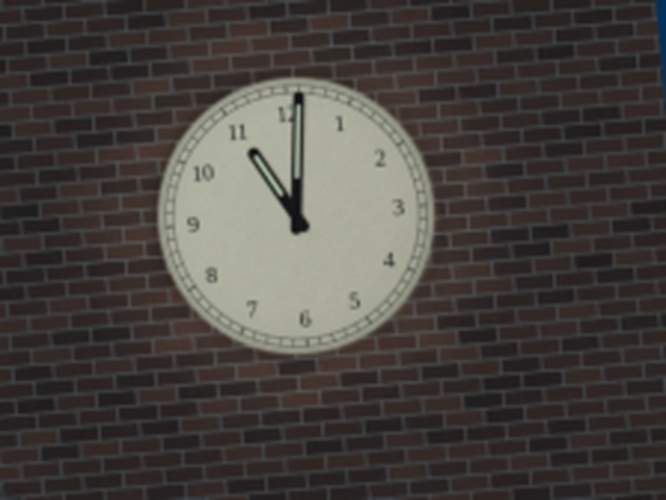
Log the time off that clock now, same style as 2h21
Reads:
11h01
